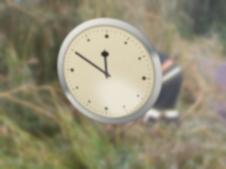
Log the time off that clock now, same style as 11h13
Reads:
11h50
